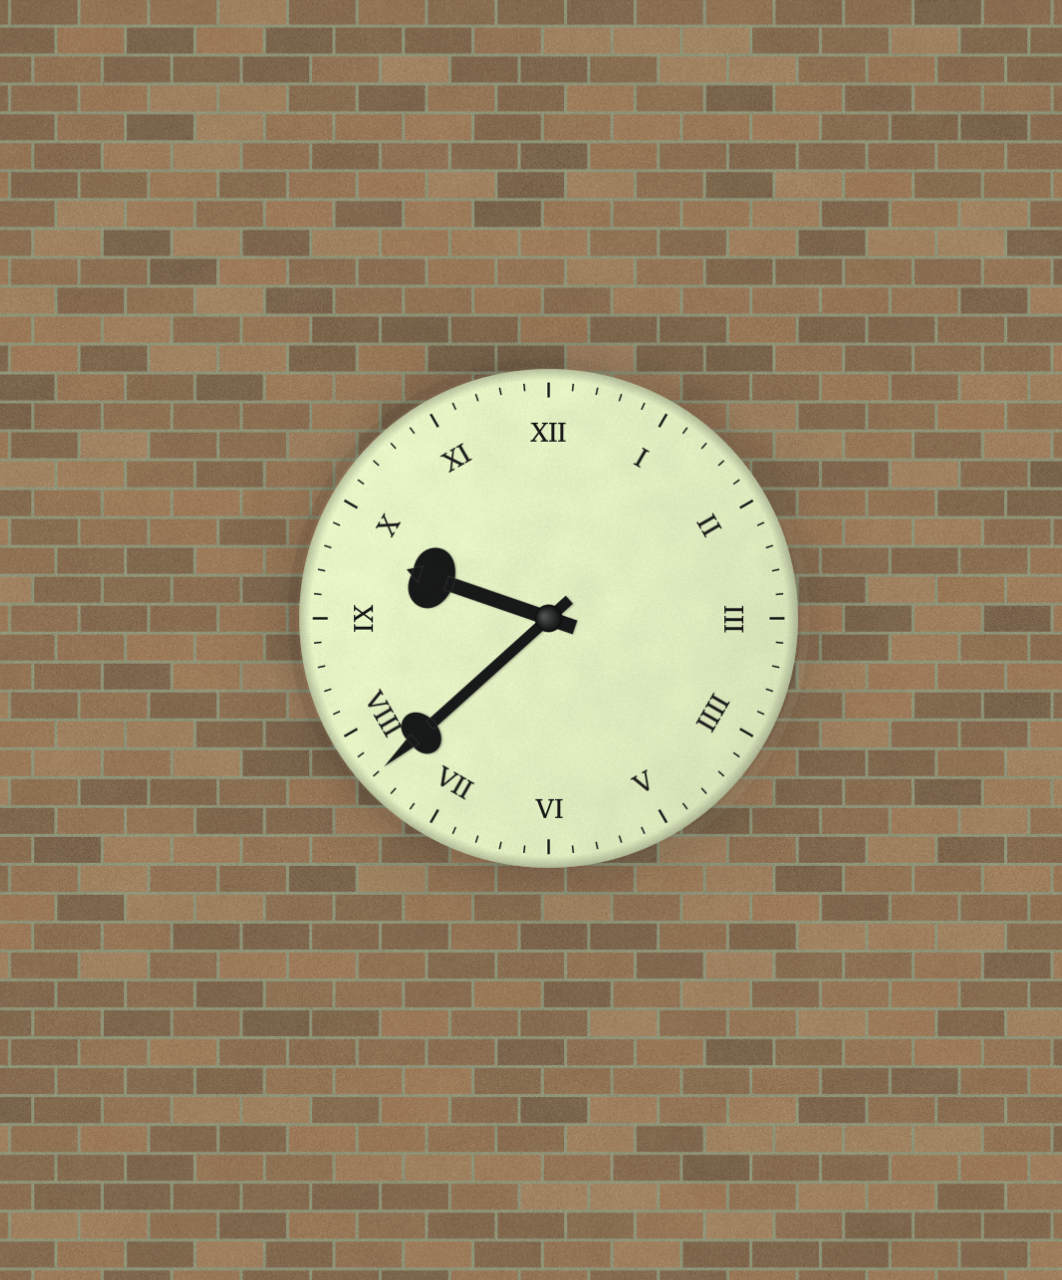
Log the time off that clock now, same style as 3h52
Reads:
9h38
